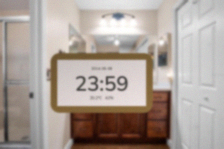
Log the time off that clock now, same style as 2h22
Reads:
23h59
